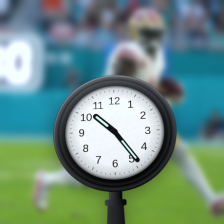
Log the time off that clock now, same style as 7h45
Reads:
10h24
